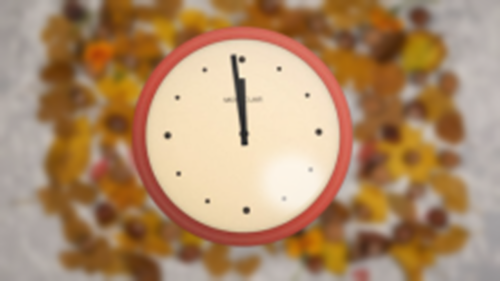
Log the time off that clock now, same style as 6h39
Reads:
11h59
